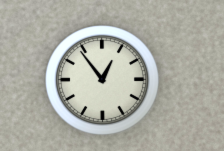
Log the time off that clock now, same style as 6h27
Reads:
12h54
